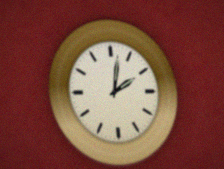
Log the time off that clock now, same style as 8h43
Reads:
2h02
